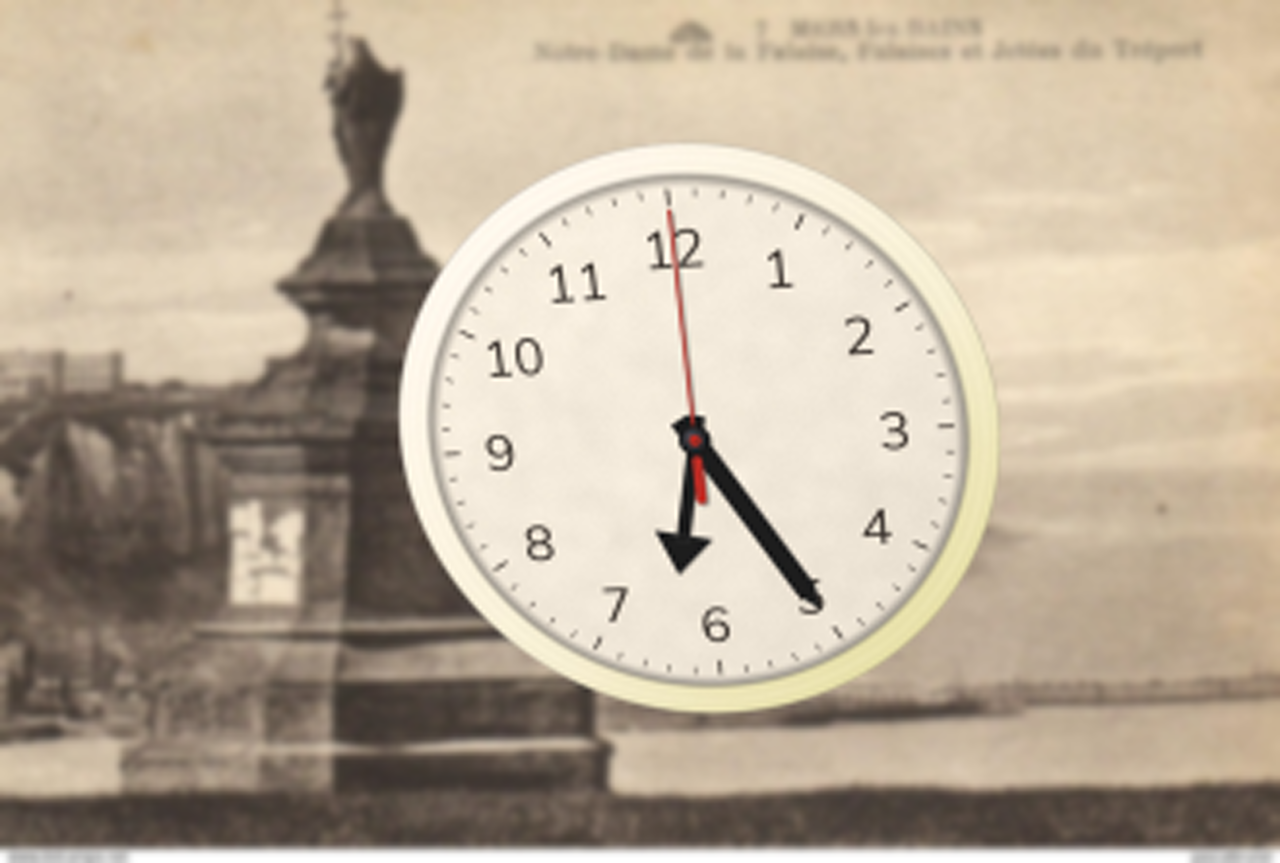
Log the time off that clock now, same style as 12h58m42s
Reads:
6h25m00s
